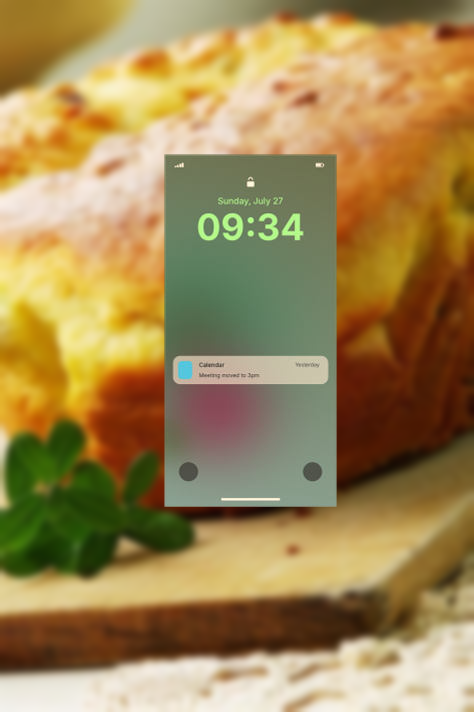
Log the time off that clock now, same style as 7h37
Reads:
9h34
